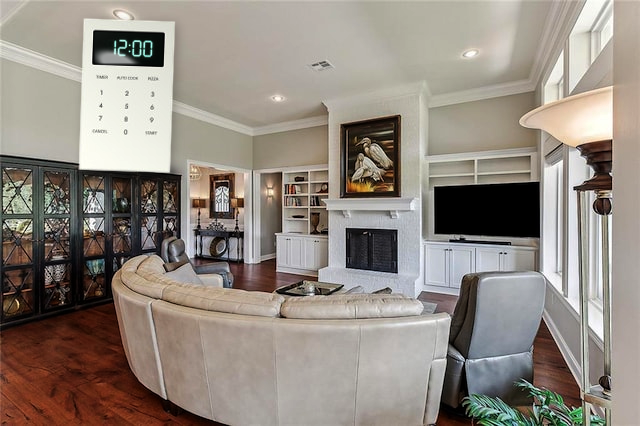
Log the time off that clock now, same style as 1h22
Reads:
12h00
